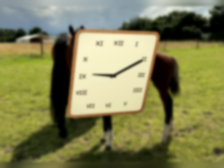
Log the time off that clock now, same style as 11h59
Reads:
9h10
